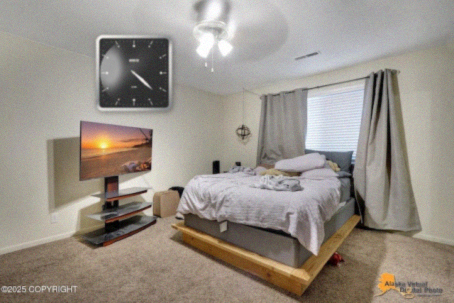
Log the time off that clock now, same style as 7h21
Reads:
4h22
